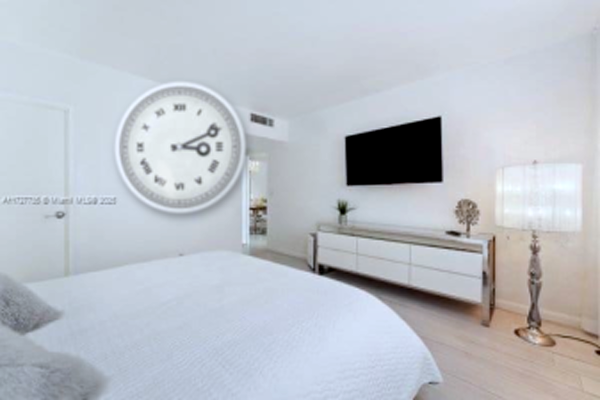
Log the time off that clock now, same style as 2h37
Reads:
3h11
